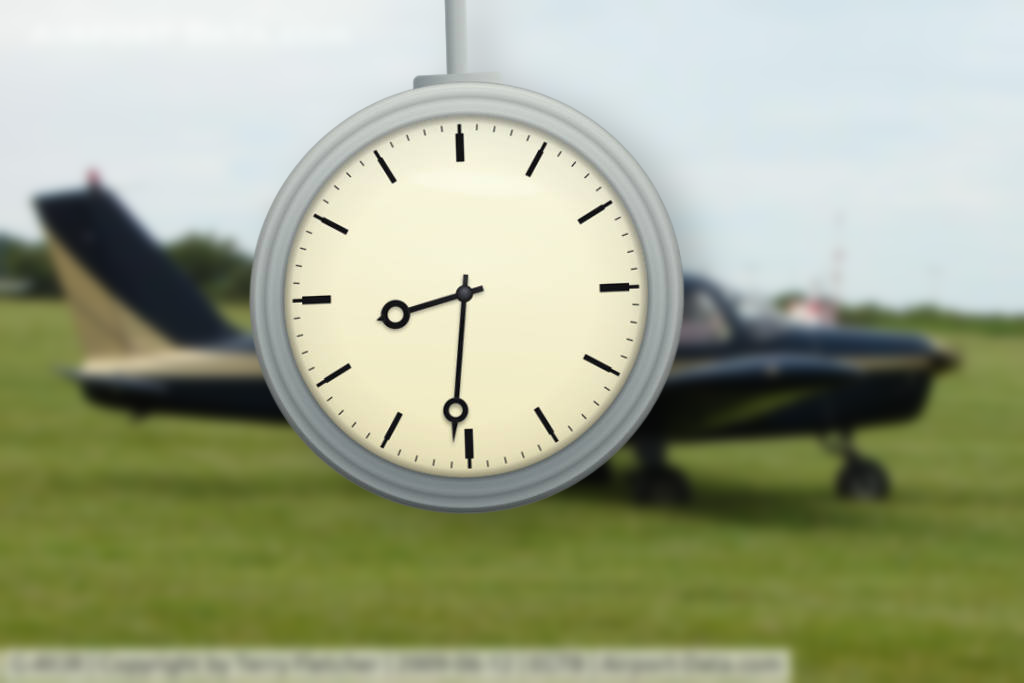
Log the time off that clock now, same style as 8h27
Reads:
8h31
